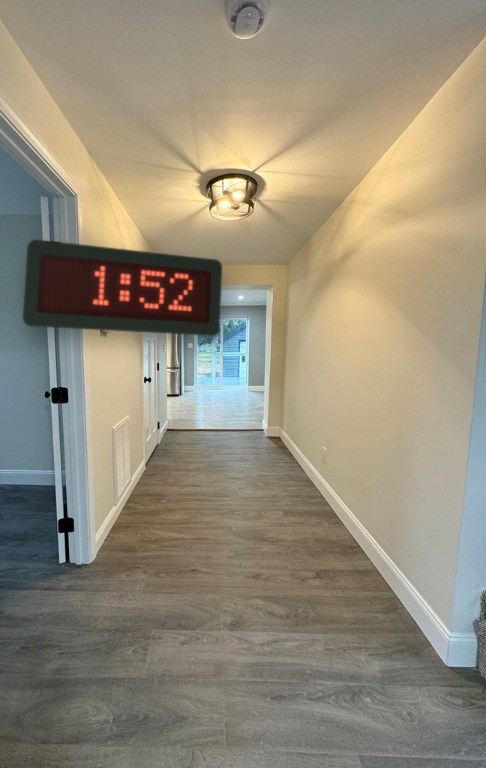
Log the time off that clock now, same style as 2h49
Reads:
1h52
